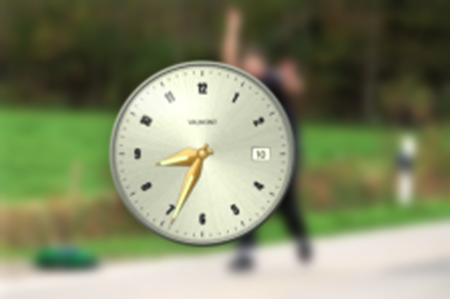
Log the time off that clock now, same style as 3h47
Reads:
8h34
